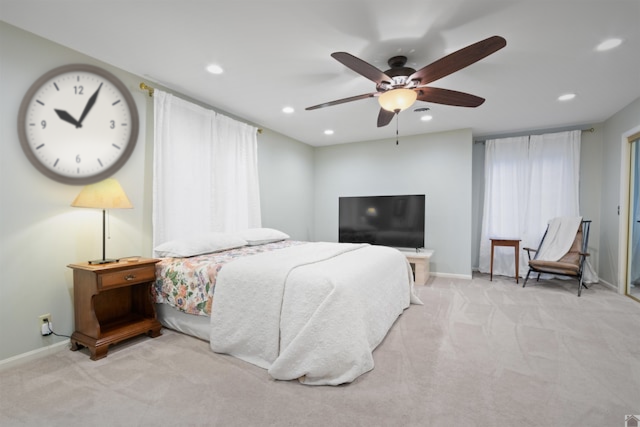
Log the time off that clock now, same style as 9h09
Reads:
10h05
